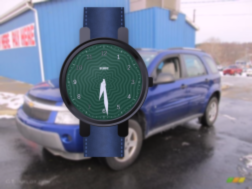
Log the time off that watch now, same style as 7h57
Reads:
6h29
